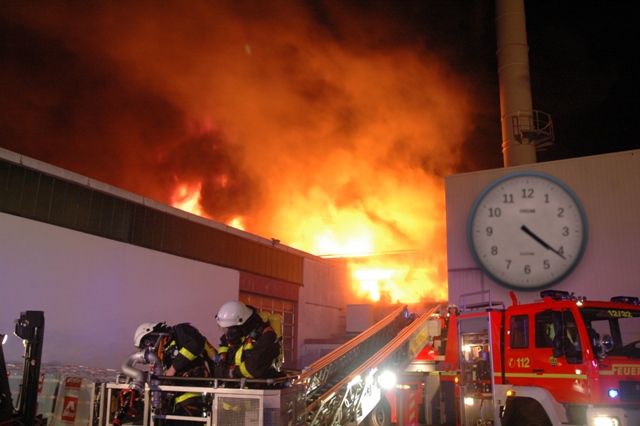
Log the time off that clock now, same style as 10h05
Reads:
4h21
